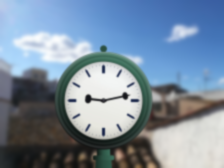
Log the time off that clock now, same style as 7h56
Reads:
9h13
